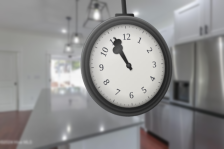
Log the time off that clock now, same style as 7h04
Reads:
10h56
